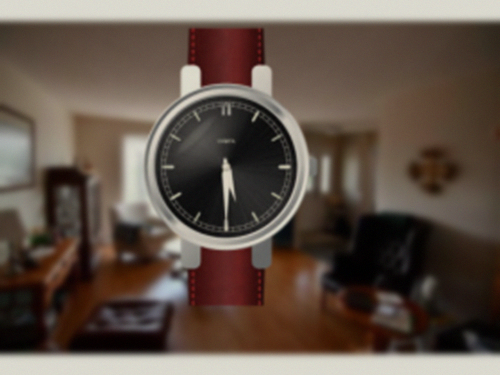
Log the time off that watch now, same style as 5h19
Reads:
5h30
